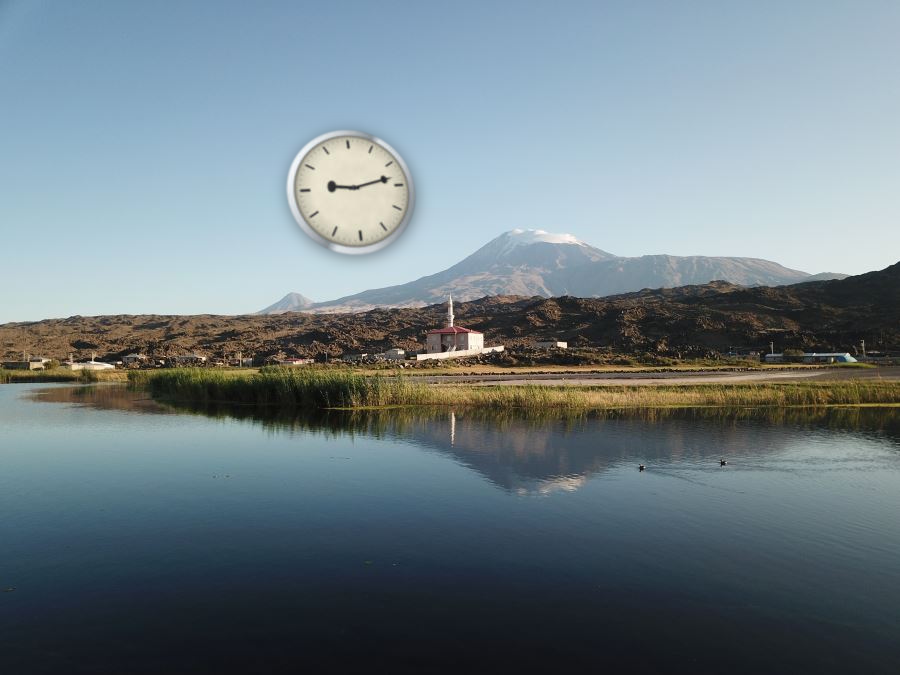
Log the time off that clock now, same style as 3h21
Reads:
9h13
